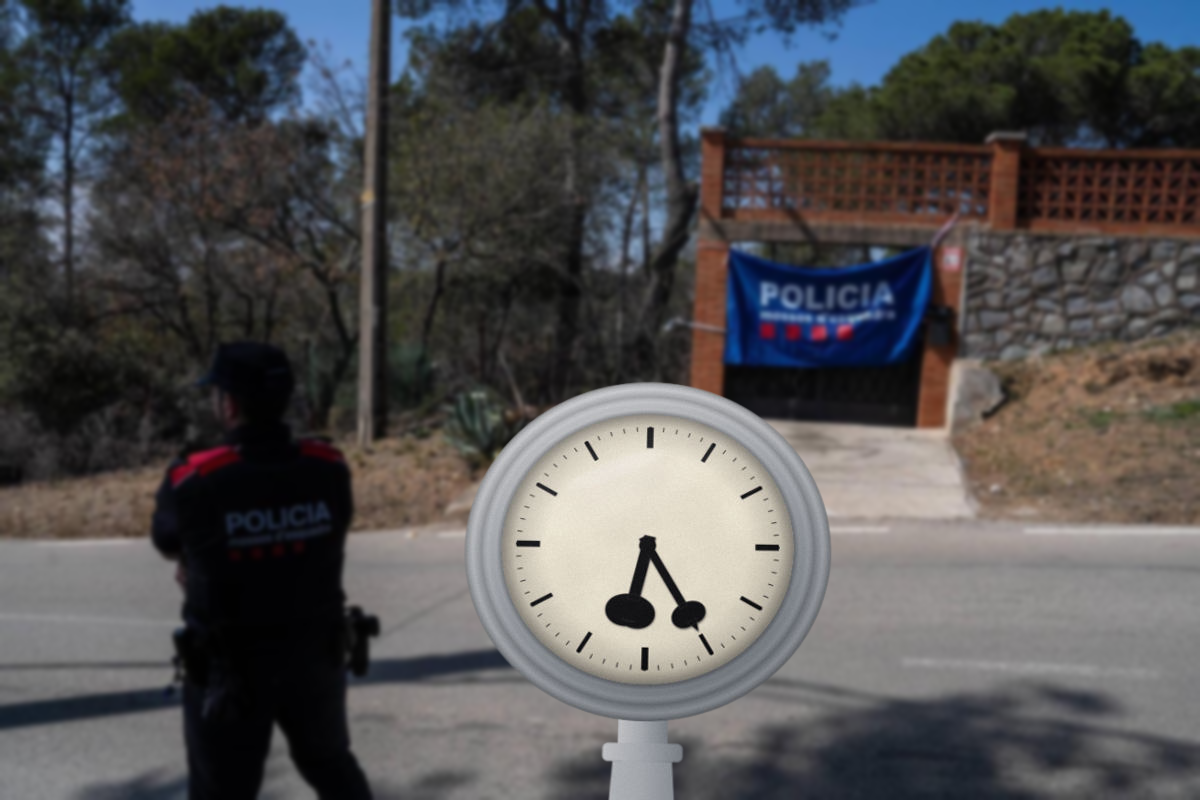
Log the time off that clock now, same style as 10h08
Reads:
6h25
